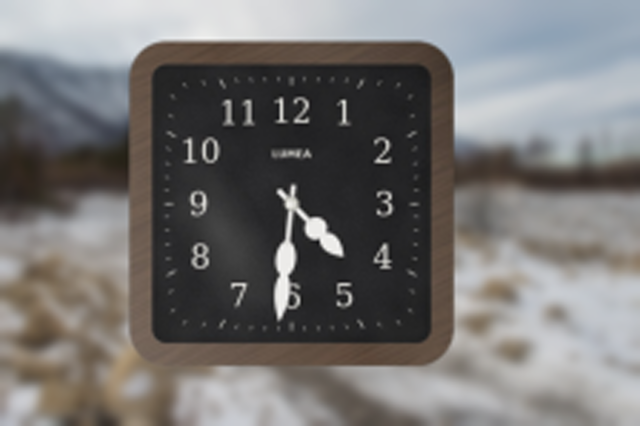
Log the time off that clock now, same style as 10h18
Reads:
4h31
